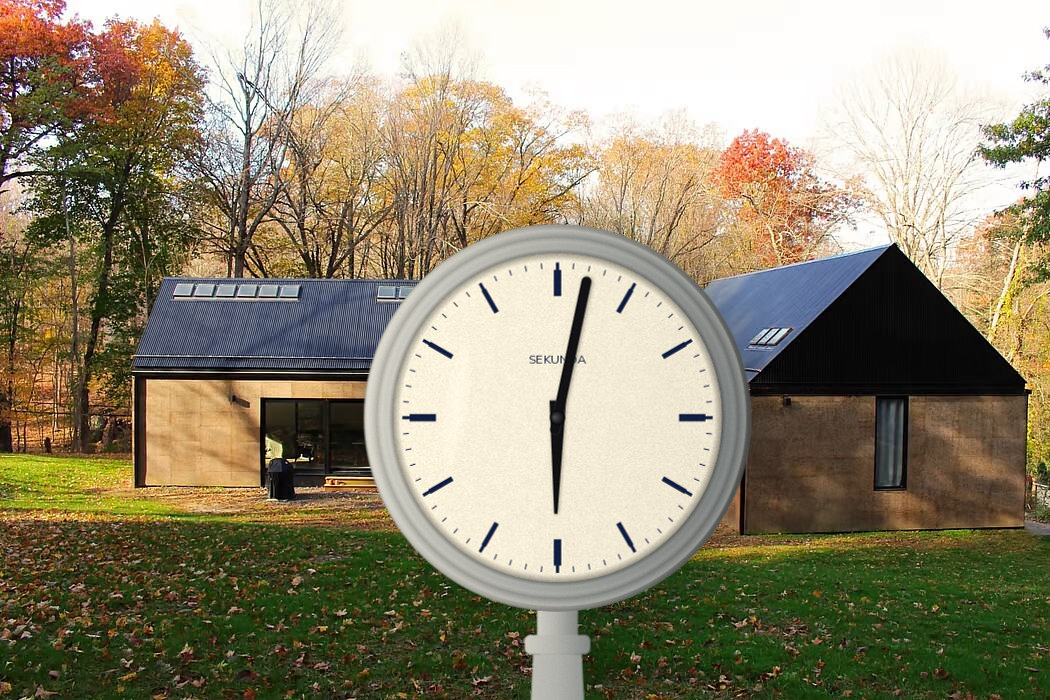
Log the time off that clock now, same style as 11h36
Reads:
6h02
